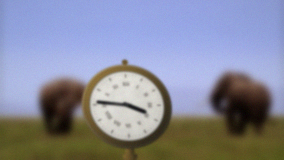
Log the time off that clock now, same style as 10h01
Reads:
3h46
